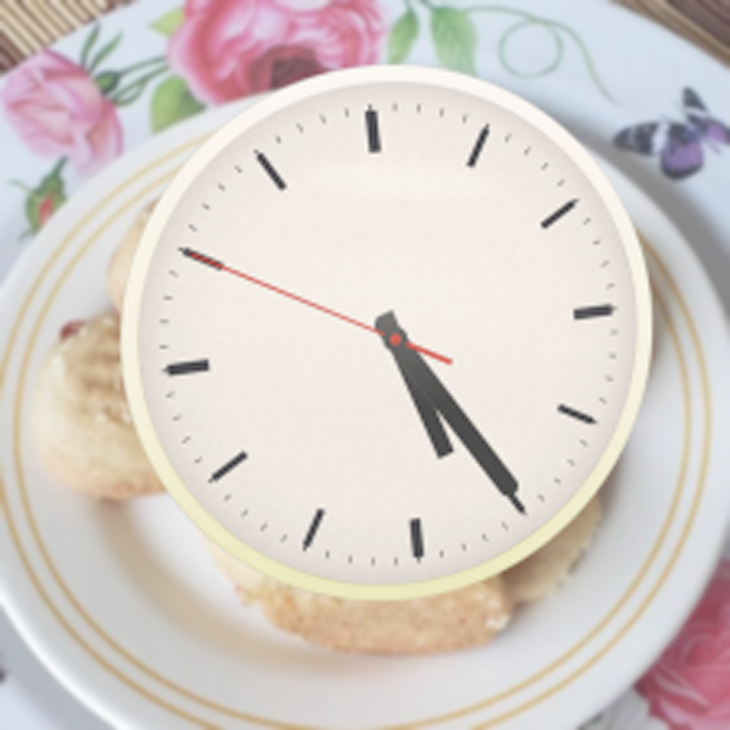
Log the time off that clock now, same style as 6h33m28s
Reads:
5h24m50s
